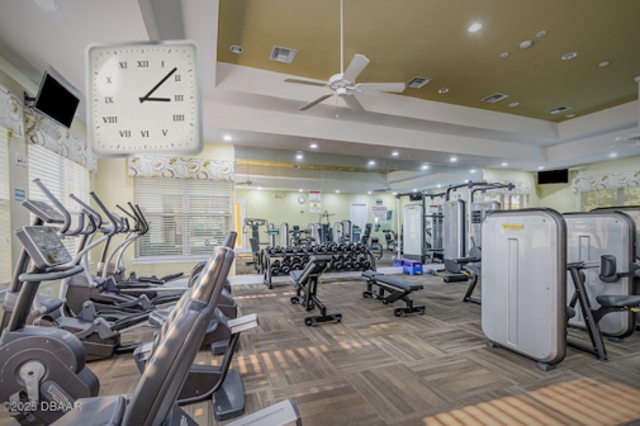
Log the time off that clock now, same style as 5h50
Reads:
3h08
